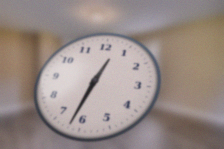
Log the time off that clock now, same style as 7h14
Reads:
12h32
